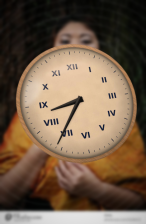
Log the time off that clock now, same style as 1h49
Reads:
8h36
